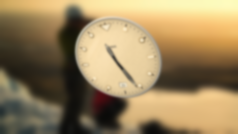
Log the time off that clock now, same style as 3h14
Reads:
11h26
